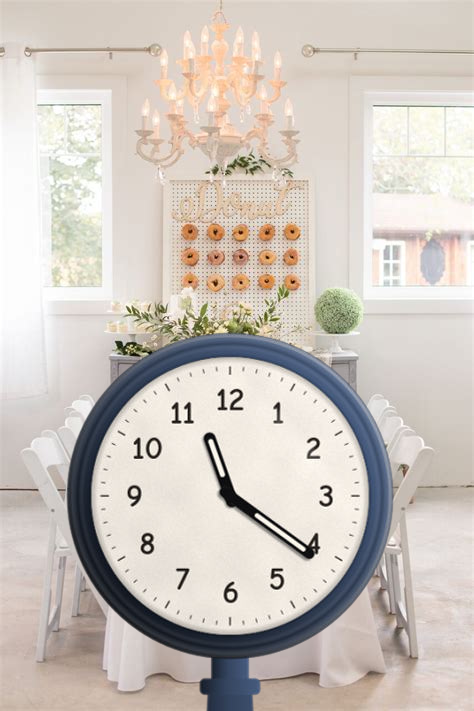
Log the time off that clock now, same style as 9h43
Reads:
11h21
